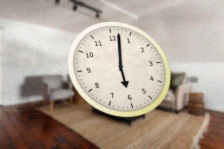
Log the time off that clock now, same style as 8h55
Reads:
6h02
